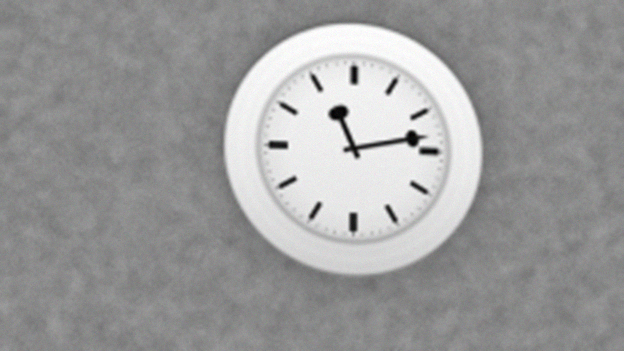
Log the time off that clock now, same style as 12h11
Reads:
11h13
